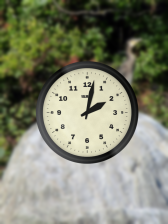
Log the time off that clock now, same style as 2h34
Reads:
2h02
